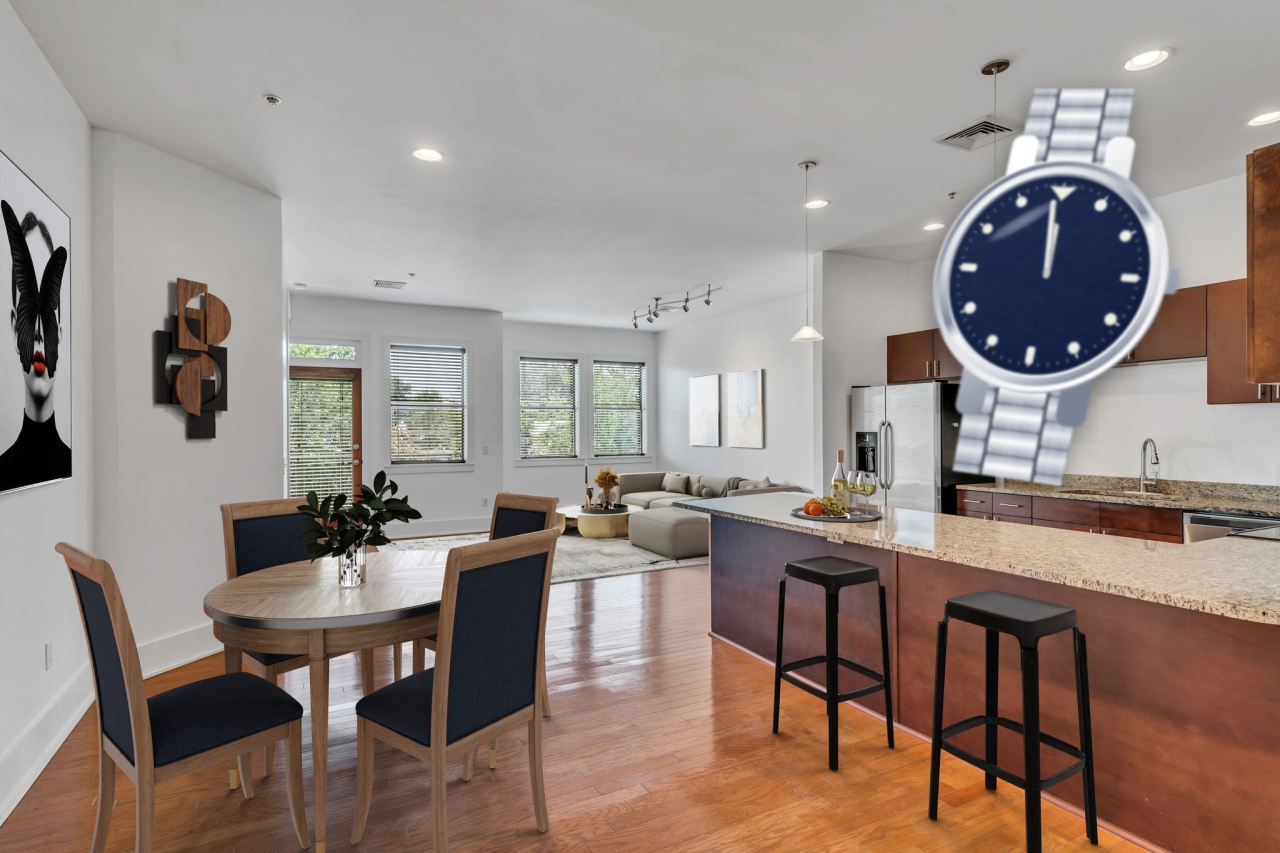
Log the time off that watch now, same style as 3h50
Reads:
11h59
